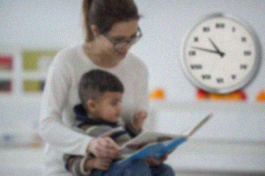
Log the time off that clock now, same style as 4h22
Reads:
10h47
